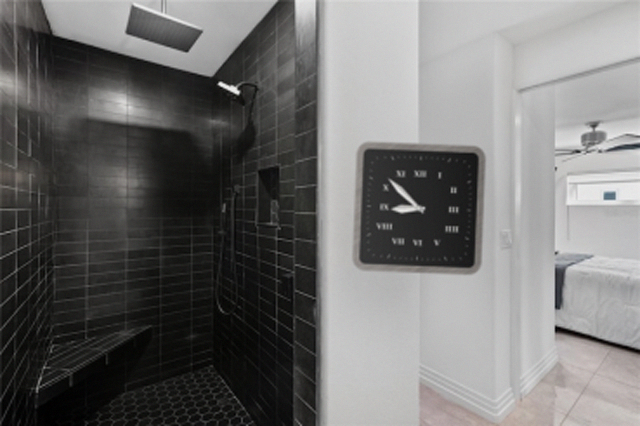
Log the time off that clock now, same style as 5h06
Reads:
8h52
